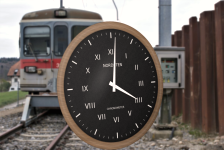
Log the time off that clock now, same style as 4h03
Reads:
4h01
